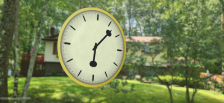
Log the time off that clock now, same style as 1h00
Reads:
6h07
